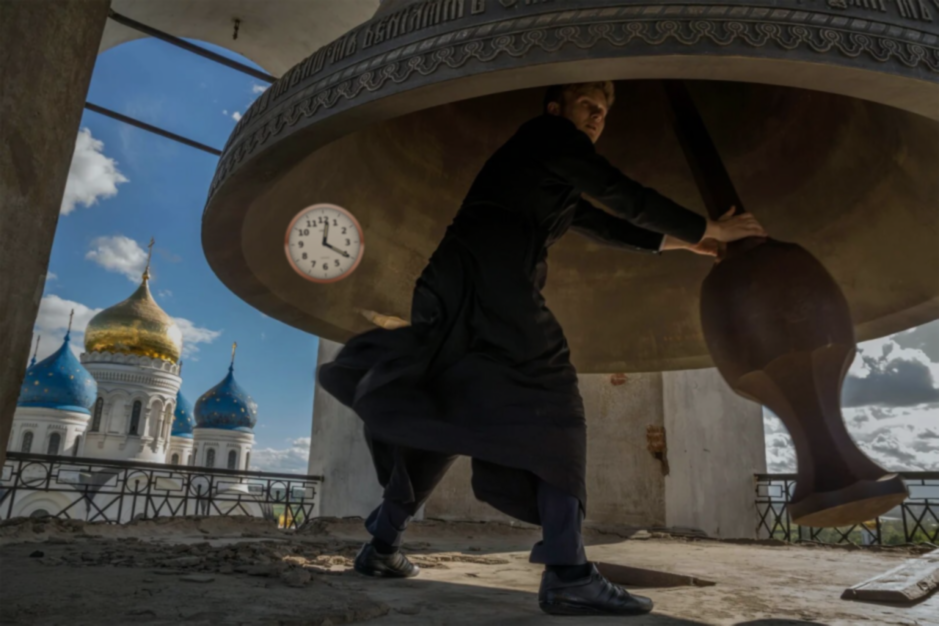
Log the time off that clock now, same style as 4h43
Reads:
12h20
